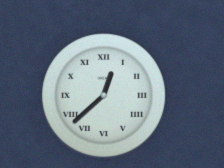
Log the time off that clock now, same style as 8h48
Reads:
12h38
